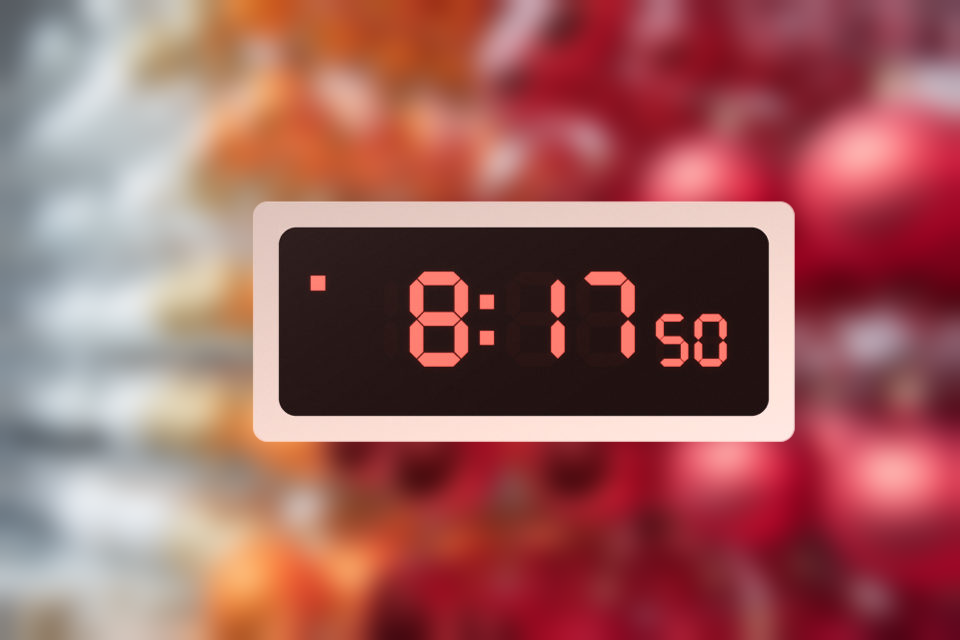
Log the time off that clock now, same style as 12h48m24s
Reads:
8h17m50s
